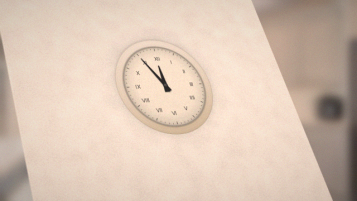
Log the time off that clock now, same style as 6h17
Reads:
11h55
